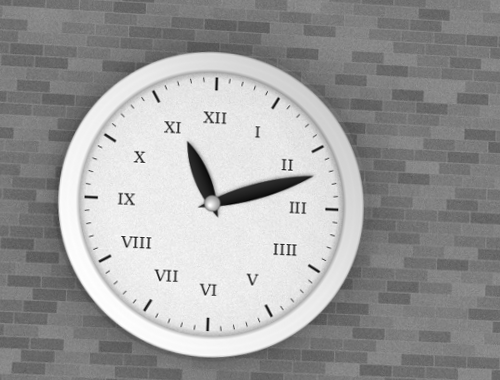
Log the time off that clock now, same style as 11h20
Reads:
11h12
